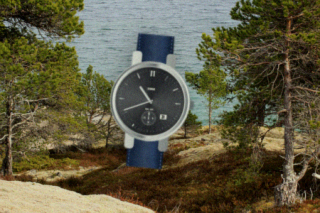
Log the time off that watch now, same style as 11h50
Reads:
10h41
